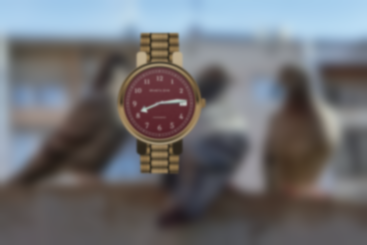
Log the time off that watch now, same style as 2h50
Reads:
8h14
